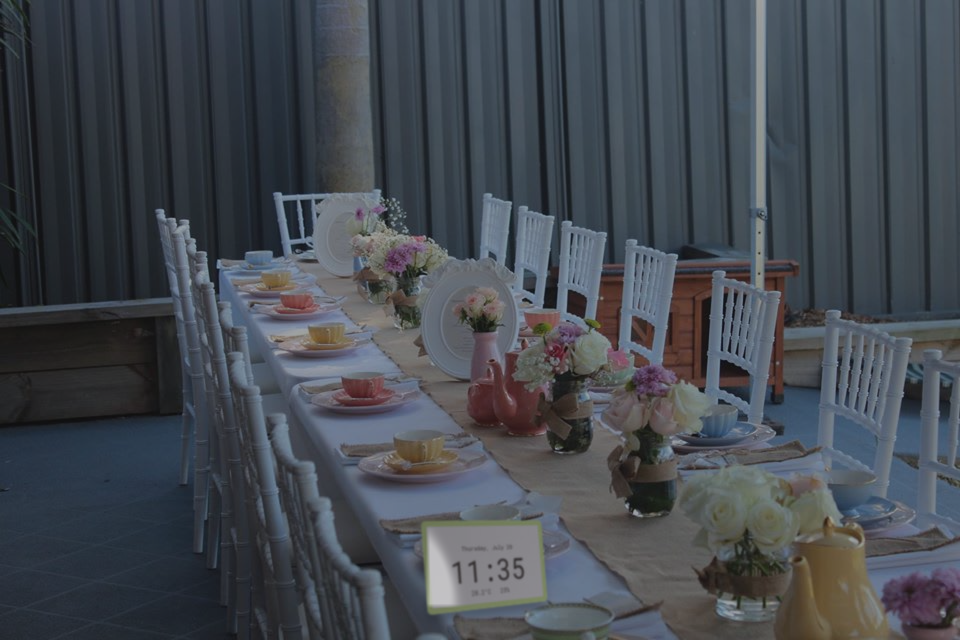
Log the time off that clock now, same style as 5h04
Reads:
11h35
